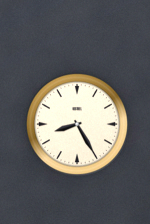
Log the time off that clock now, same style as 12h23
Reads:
8h25
